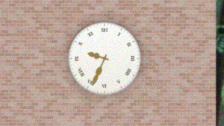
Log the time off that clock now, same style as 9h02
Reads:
9h34
